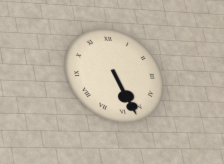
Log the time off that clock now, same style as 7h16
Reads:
5h27
